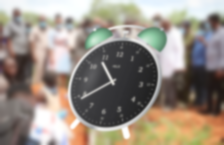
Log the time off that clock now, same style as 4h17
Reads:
10h39
